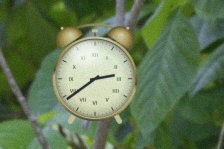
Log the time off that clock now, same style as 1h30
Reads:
2h39
